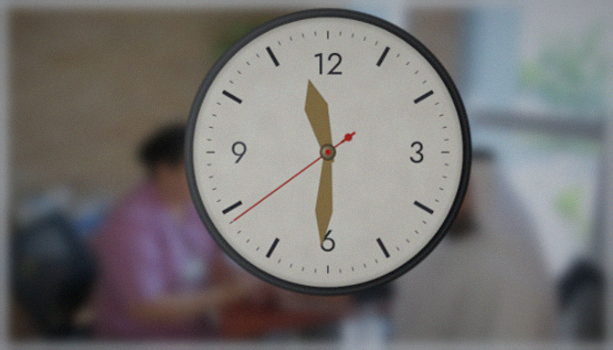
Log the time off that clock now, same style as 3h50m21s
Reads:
11h30m39s
